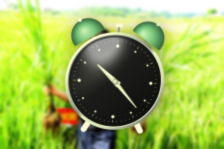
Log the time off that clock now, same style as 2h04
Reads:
10h23
